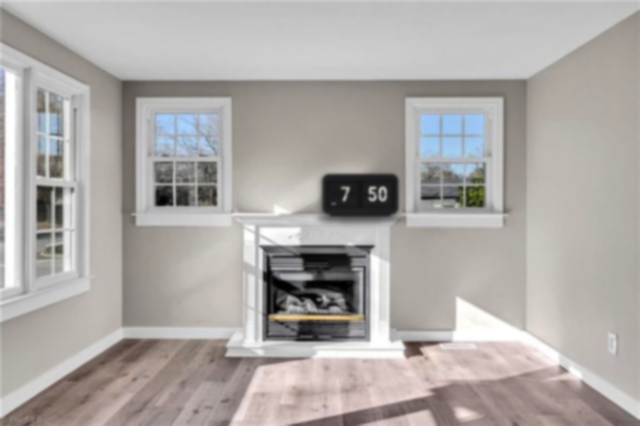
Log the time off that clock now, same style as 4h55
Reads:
7h50
